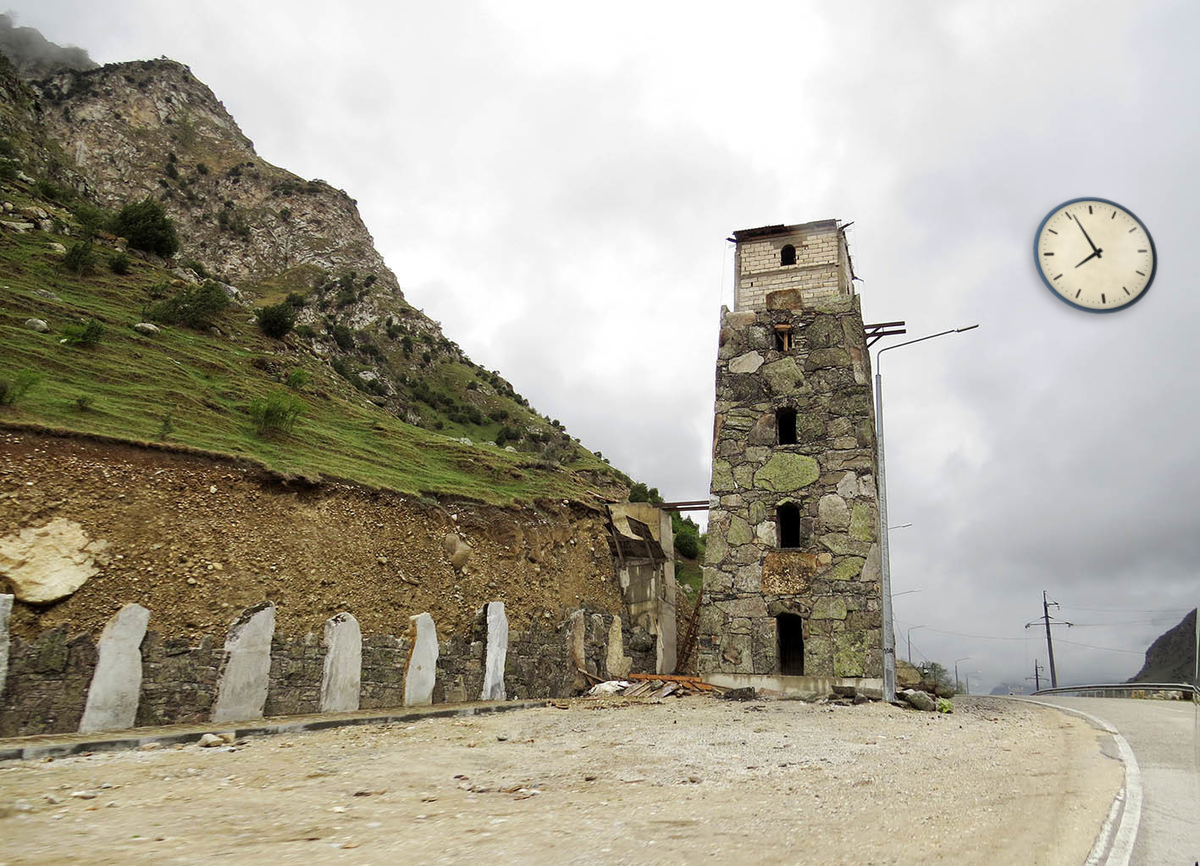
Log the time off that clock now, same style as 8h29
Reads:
7h56
